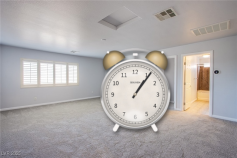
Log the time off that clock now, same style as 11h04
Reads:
1h06
